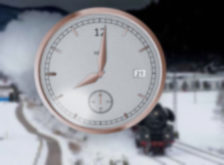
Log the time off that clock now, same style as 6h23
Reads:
8h01
